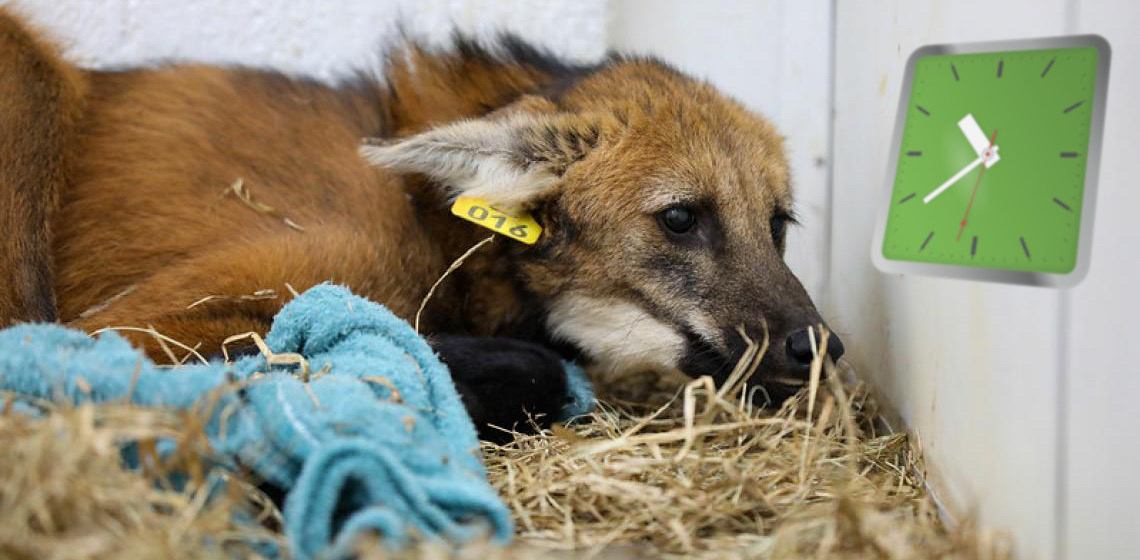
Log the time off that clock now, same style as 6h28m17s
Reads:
10h38m32s
